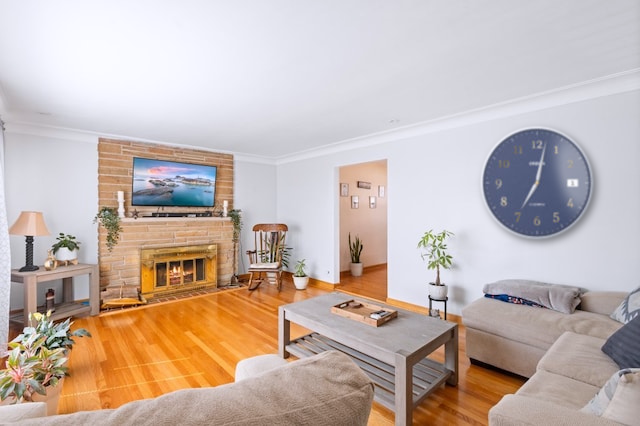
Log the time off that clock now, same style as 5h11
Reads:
7h02
